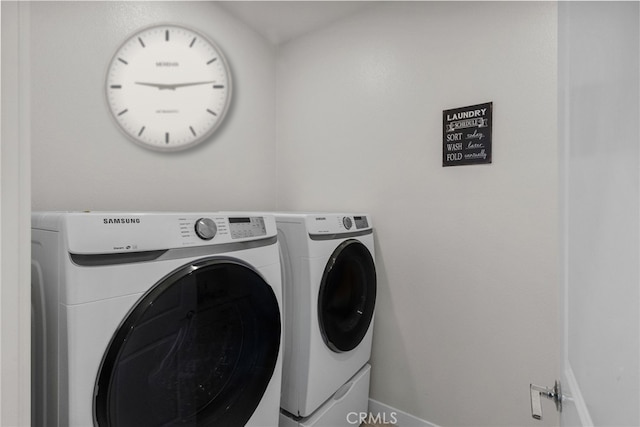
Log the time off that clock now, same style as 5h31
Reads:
9h14
